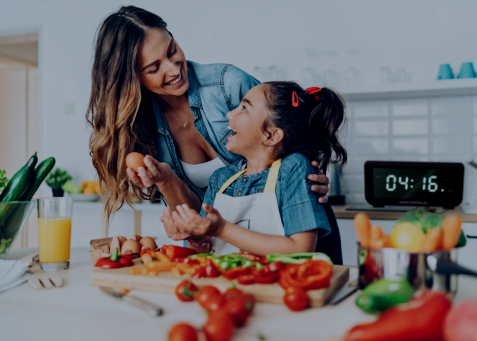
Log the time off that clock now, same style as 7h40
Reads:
4h16
